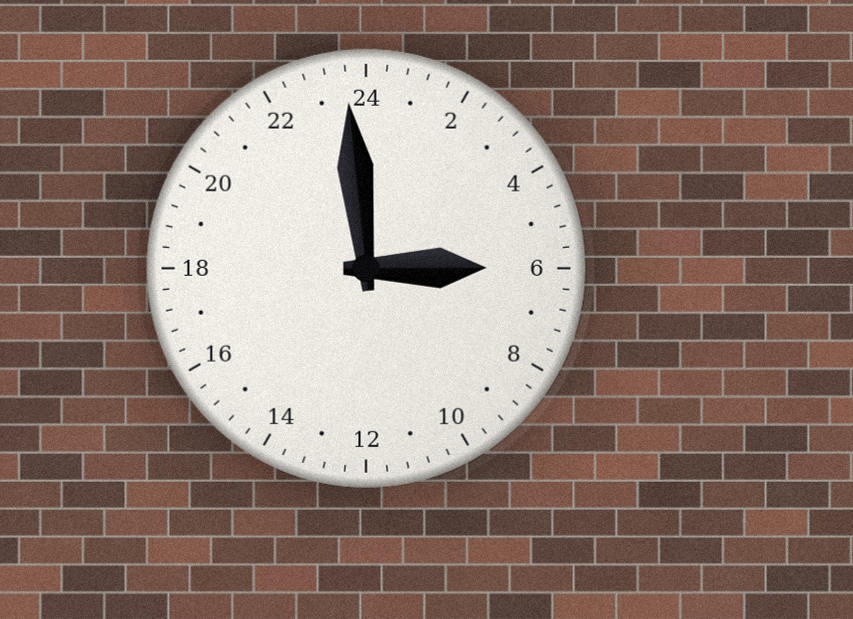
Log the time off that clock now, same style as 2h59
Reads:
5h59
